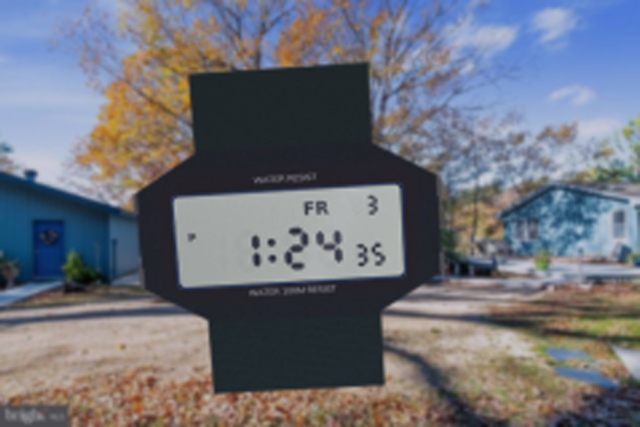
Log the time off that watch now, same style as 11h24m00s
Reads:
1h24m35s
